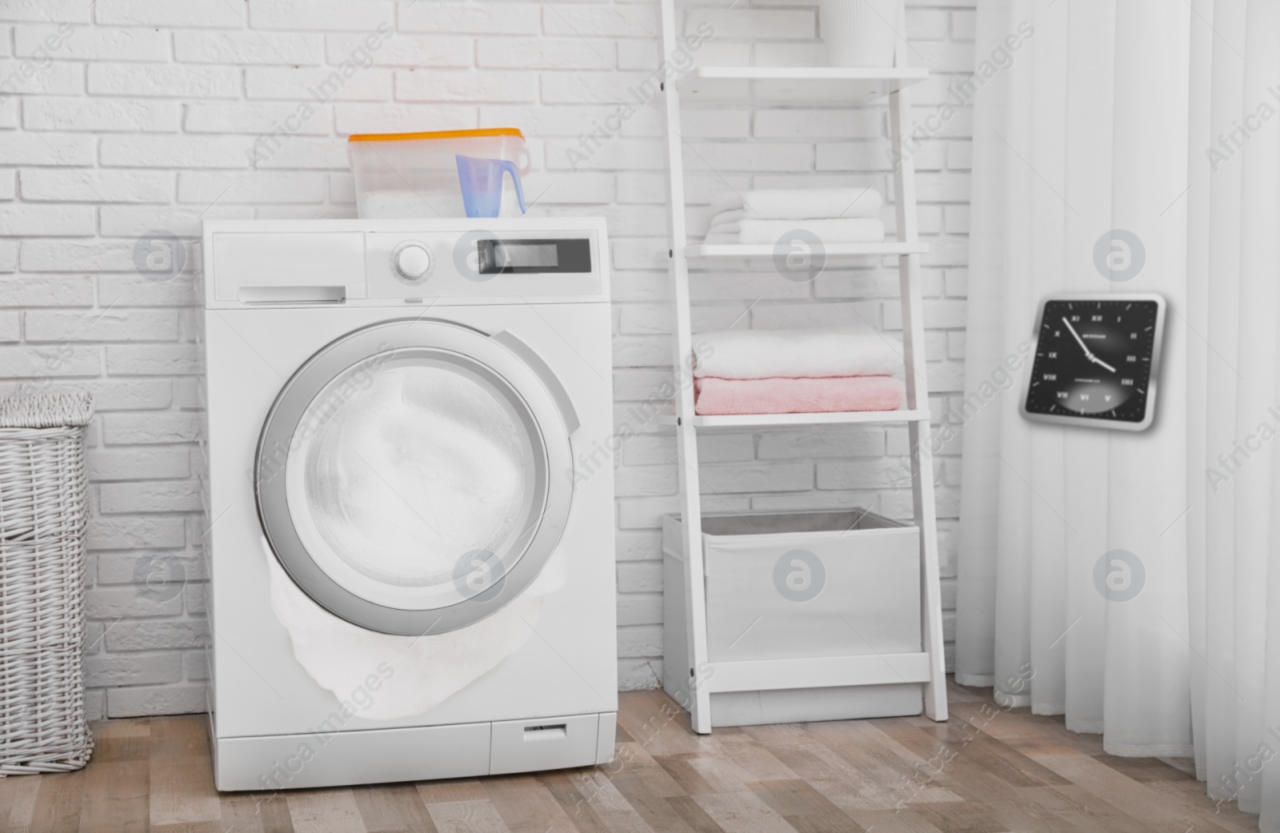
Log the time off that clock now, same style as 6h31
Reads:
3h53
